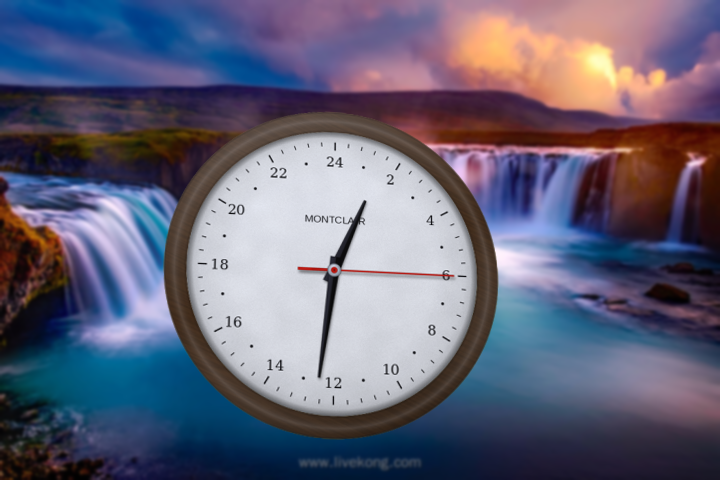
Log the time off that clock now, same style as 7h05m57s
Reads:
1h31m15s
